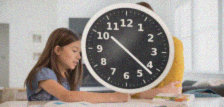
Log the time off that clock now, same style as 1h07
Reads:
10h22
